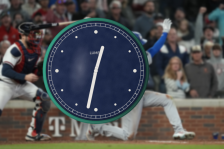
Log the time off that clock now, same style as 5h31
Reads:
12h32
